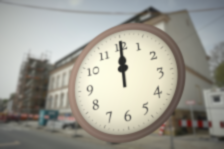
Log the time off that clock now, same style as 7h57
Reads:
12h00
